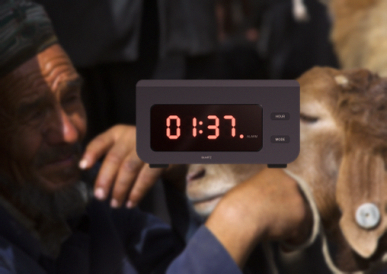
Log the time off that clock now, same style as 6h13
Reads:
1h37
